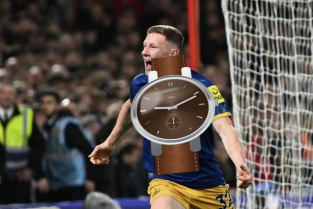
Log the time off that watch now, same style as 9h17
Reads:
9h11
